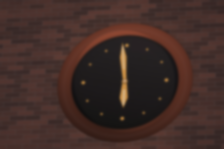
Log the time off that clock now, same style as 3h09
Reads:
5h59
